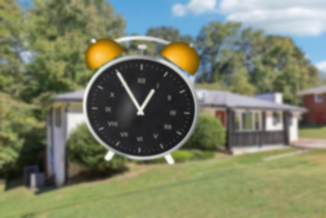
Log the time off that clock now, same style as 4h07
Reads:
12h55
